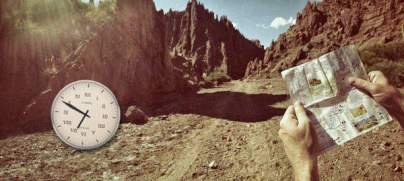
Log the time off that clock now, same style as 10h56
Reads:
6h49
